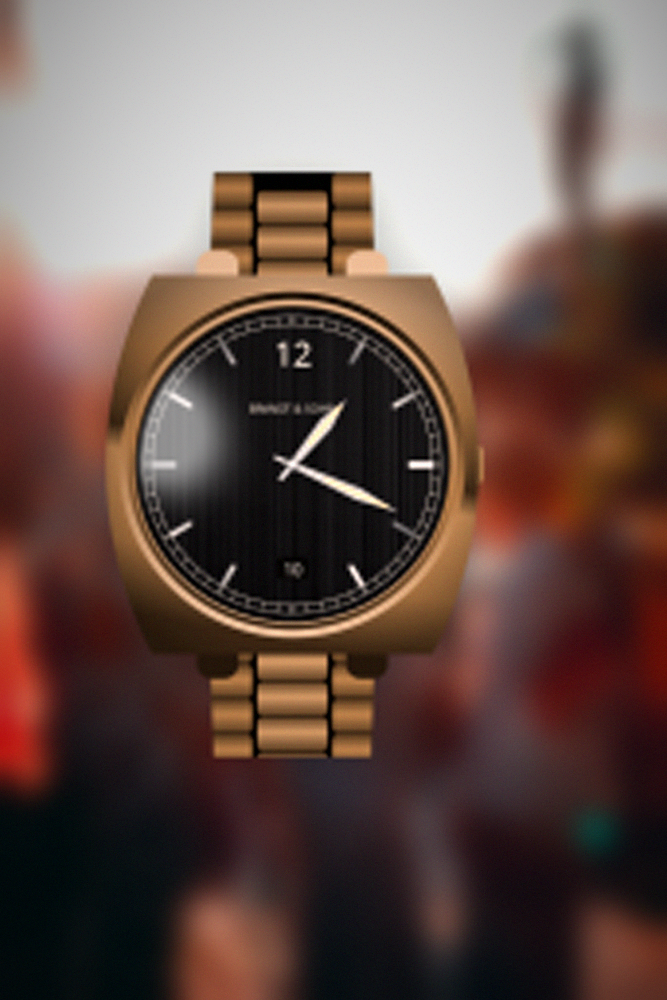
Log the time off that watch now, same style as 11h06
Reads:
1h19
